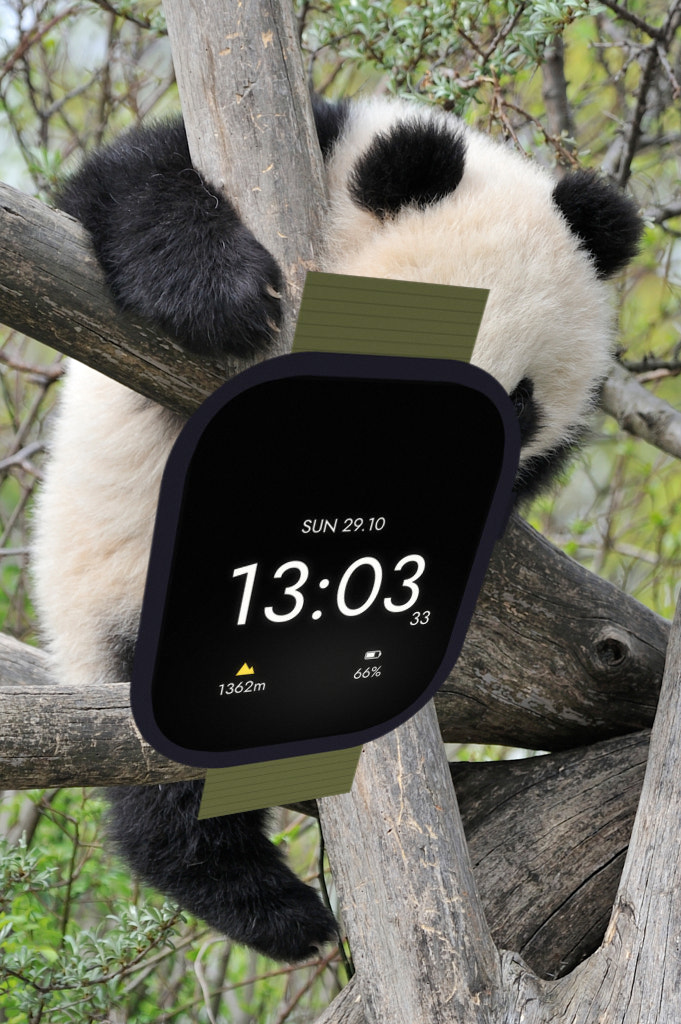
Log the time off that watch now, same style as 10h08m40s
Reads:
13h03m33s
